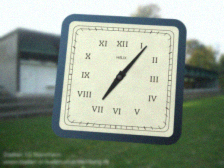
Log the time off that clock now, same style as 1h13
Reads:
7h06
